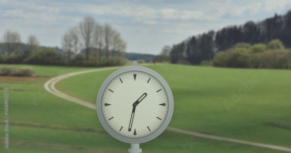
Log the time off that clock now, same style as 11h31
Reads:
1h32
